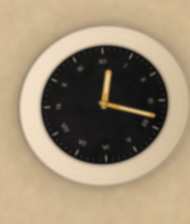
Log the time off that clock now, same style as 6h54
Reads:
12h18
